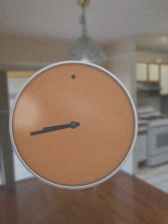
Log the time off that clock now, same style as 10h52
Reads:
8h43
